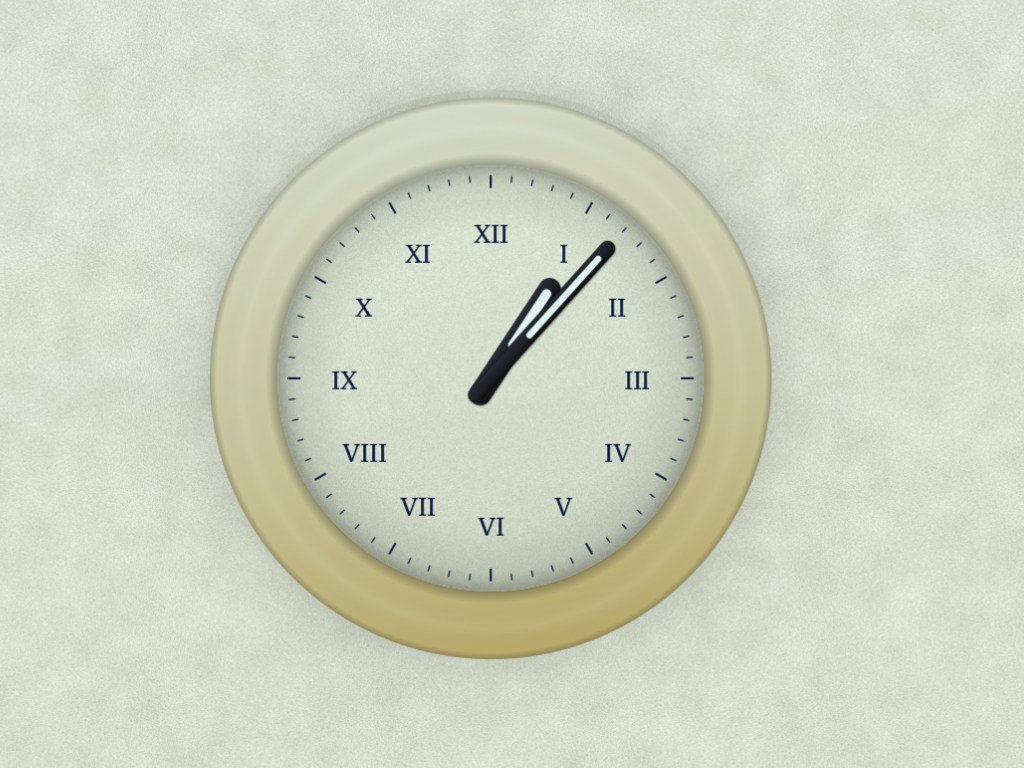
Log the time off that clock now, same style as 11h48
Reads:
1h07
